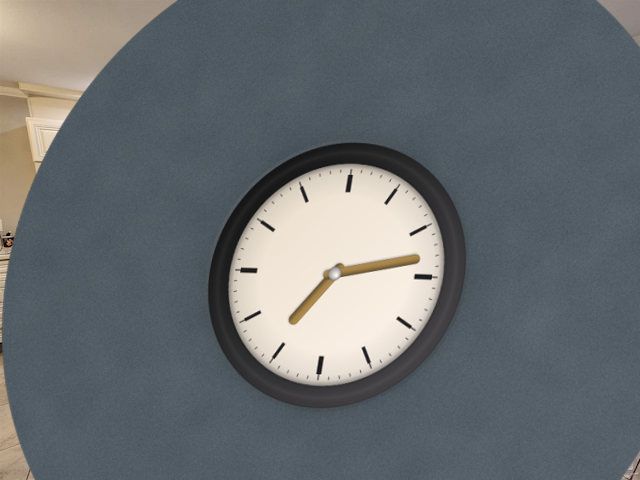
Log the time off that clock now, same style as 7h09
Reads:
7h13
